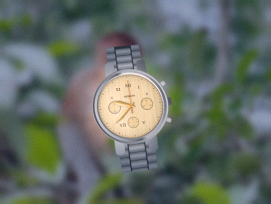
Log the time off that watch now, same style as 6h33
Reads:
9h38
